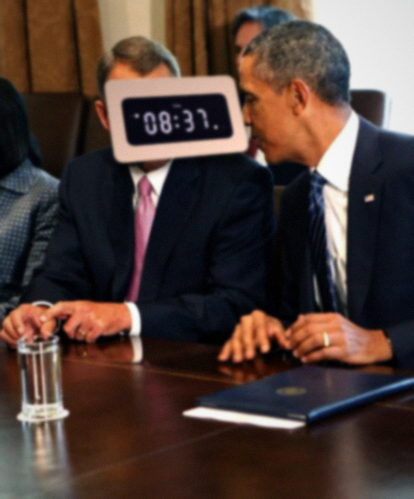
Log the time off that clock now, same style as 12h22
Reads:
8h37
